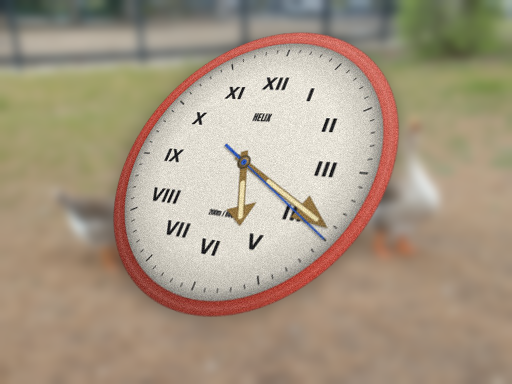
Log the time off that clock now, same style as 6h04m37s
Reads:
5h19m20s
